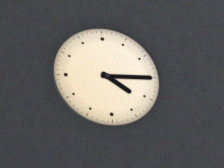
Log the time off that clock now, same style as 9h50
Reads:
4h15
